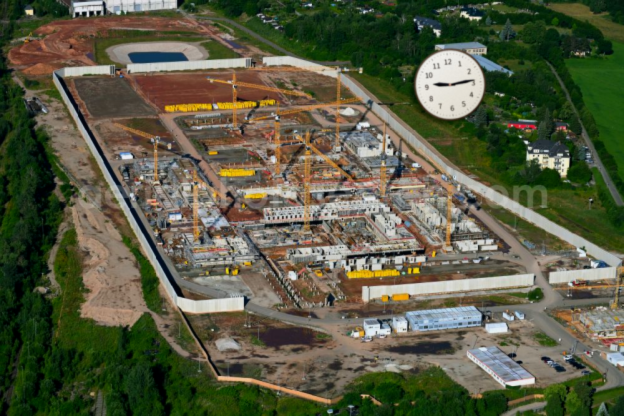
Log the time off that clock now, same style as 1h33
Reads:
9h14
